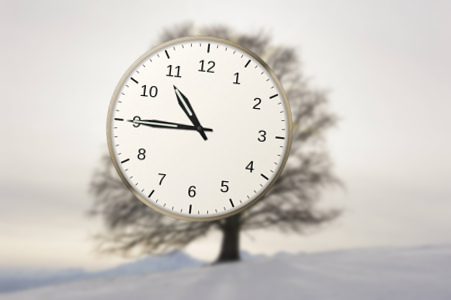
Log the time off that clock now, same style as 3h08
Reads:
10h45
